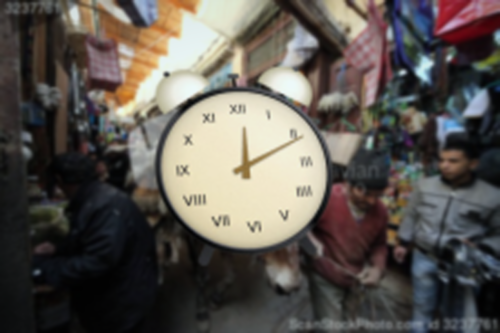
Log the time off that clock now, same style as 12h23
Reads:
12h11
